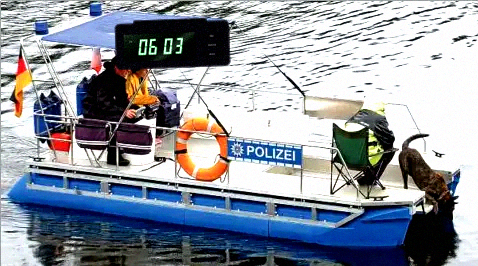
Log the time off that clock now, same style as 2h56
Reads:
6h03
